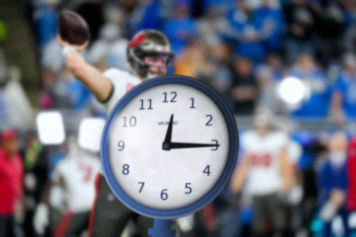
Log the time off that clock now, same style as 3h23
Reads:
12h15
